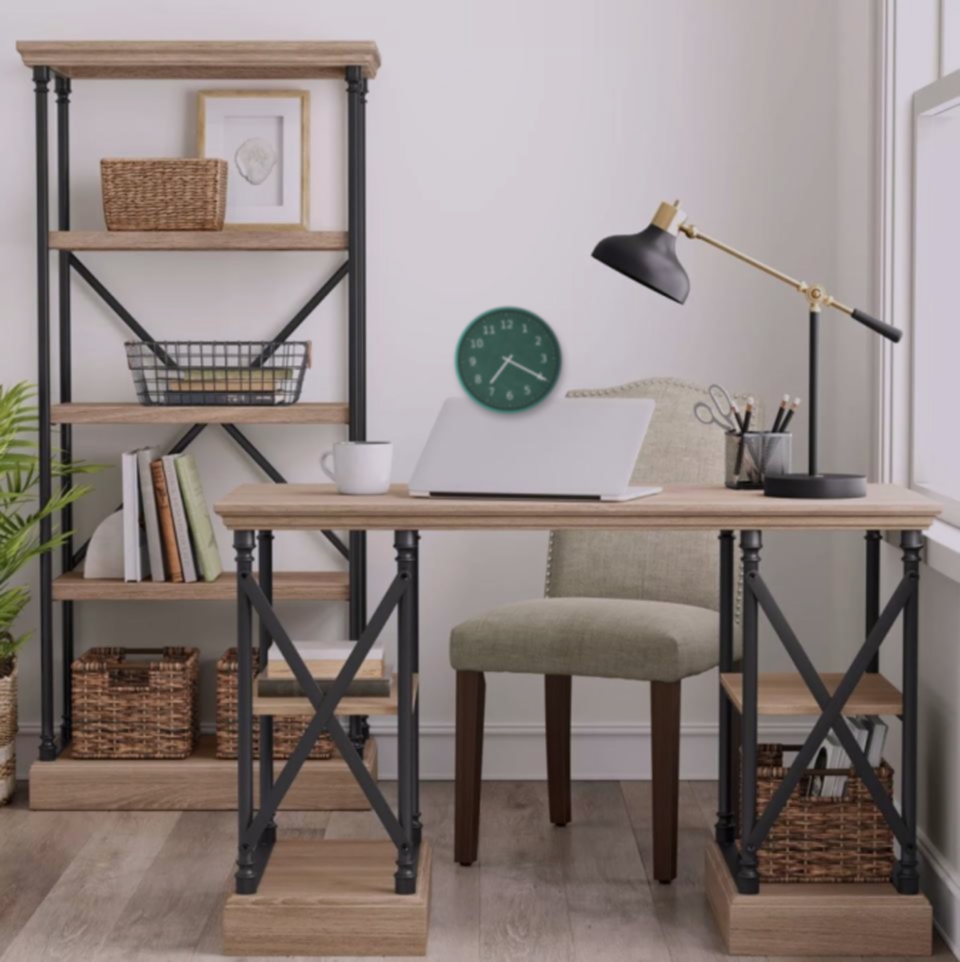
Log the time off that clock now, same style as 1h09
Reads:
7h20
